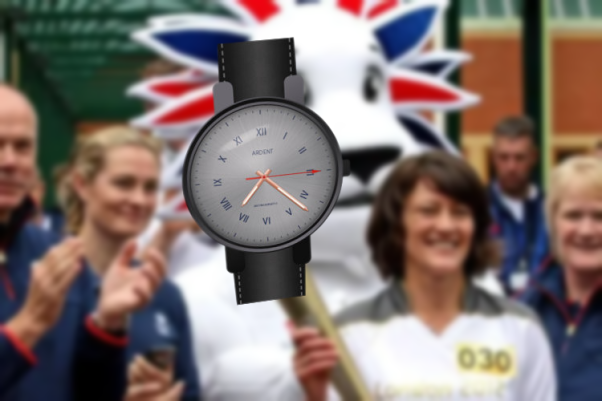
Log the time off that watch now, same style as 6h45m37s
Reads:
7h22m15s
